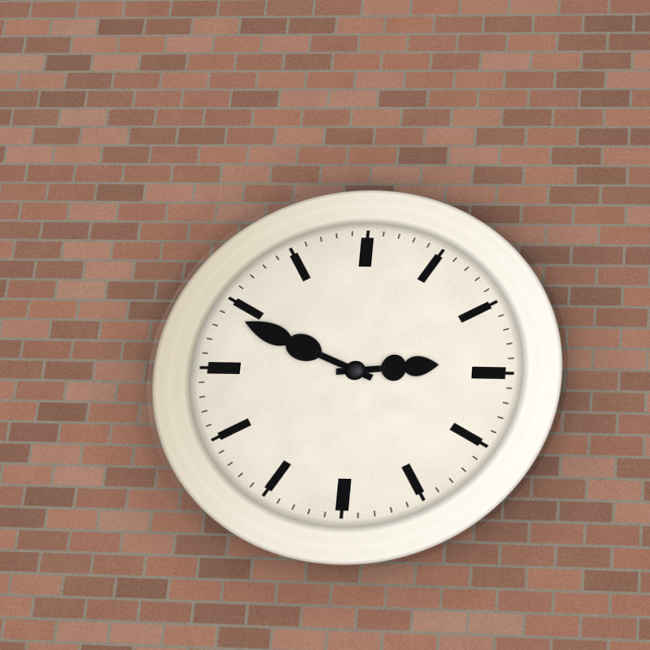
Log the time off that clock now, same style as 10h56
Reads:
2h49
